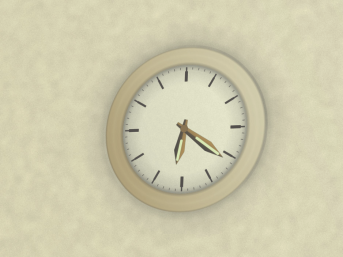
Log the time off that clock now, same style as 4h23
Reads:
6h21
